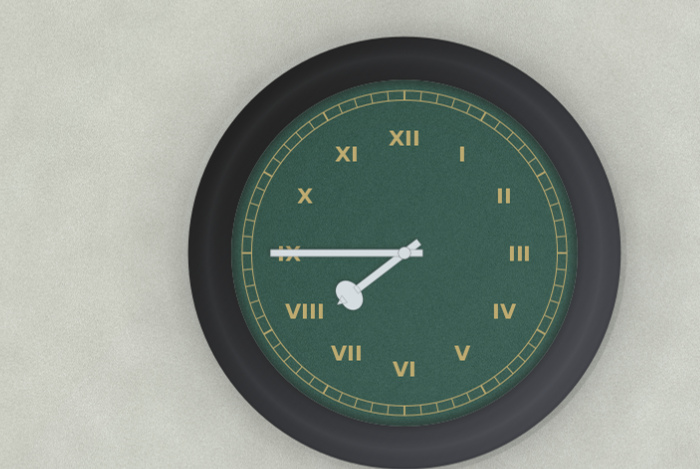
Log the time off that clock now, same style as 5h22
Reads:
7h45
